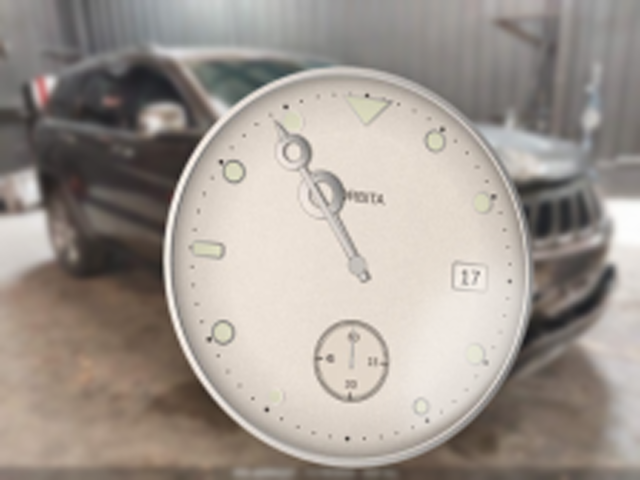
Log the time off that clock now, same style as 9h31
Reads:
10h54
